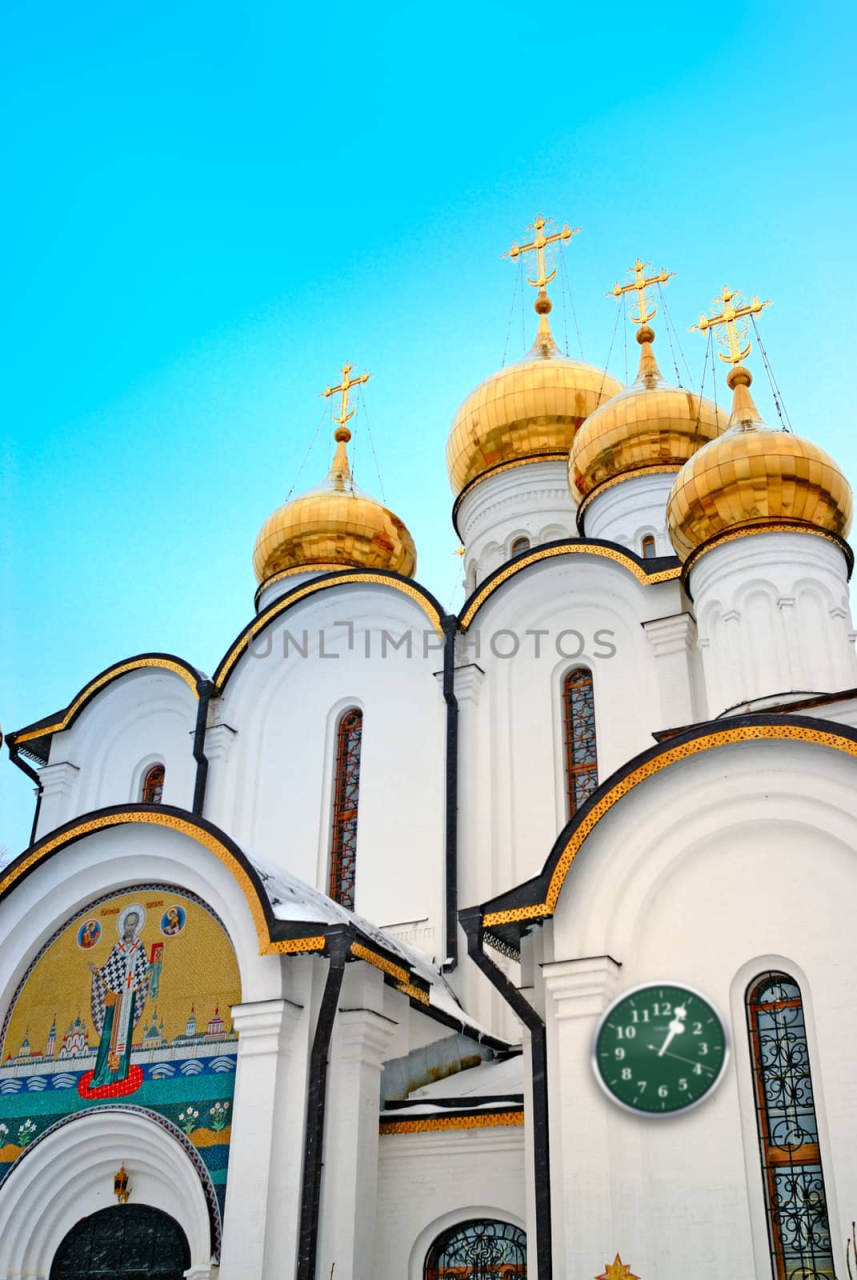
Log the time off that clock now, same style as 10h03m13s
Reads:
1h04m19s
